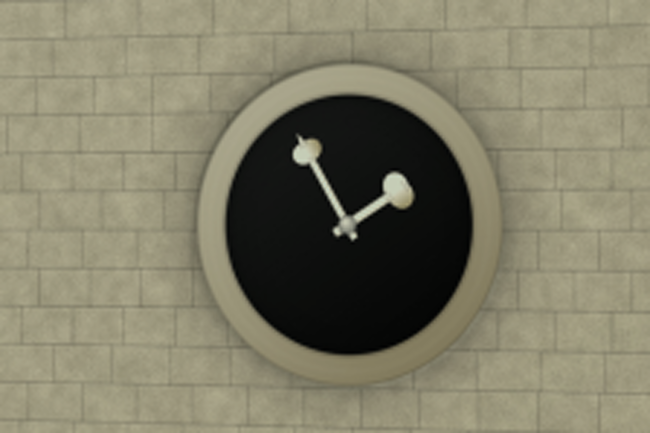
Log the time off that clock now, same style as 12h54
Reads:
1h55
